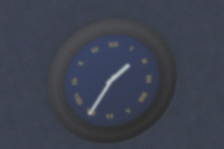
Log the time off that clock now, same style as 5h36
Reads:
1h35
